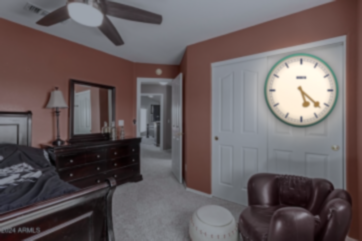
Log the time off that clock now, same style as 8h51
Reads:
5h22
